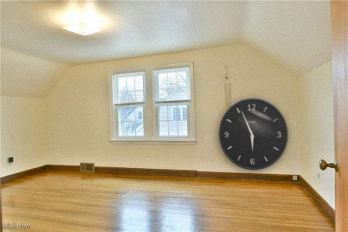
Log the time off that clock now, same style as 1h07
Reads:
5h56
